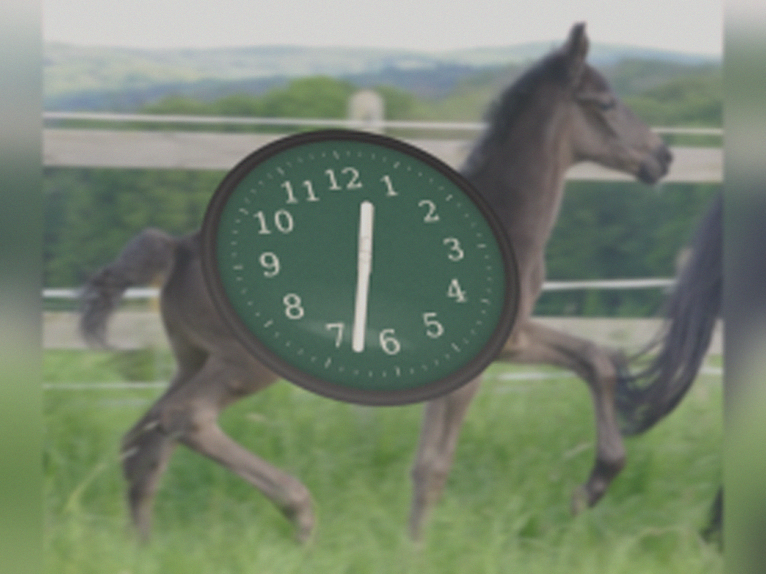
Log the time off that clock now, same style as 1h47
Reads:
12h33
